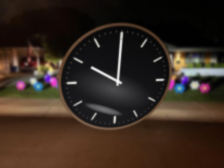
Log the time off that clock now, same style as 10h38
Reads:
10h00
